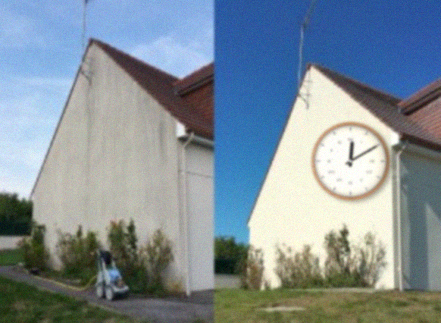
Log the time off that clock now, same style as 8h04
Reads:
12h10
